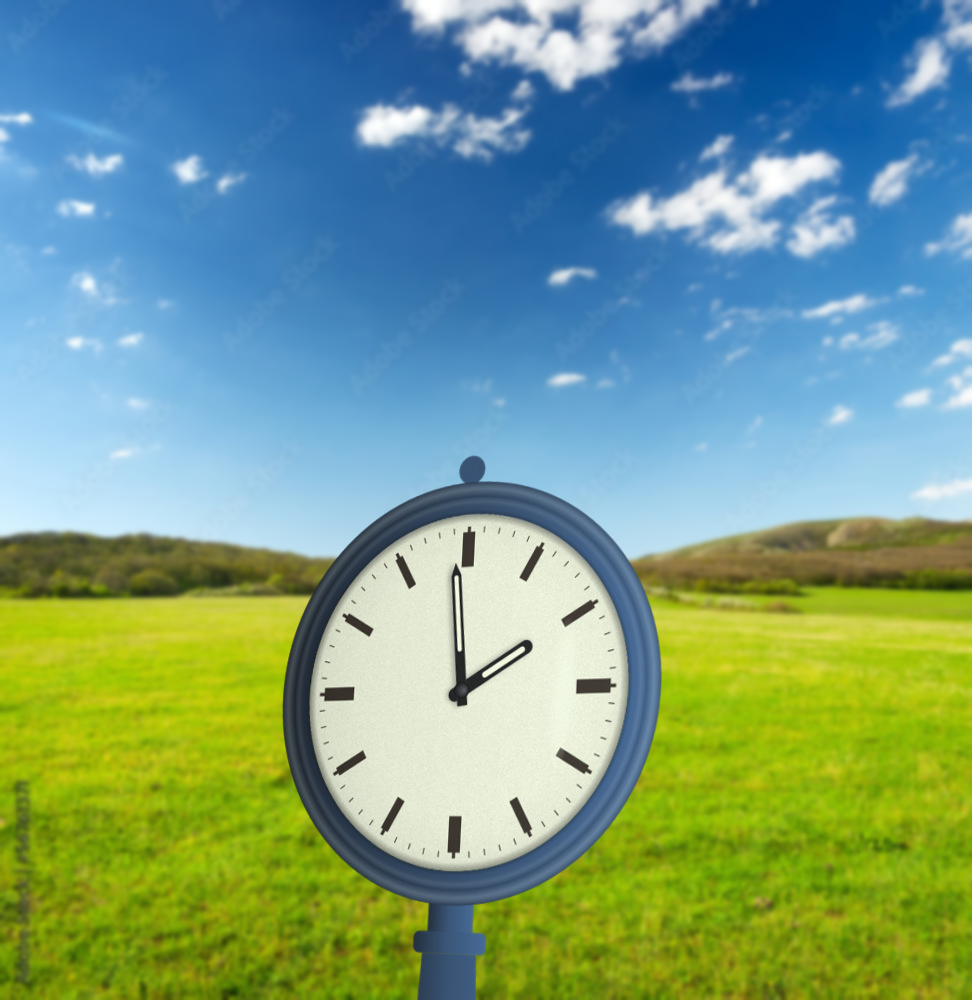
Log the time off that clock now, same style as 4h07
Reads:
1h59
